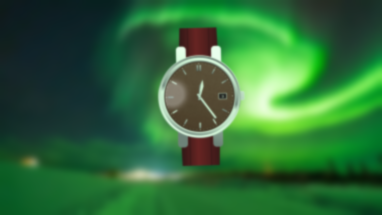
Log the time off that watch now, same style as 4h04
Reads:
12h24
